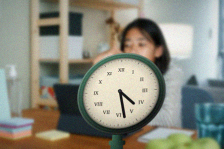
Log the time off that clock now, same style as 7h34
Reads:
4h28
